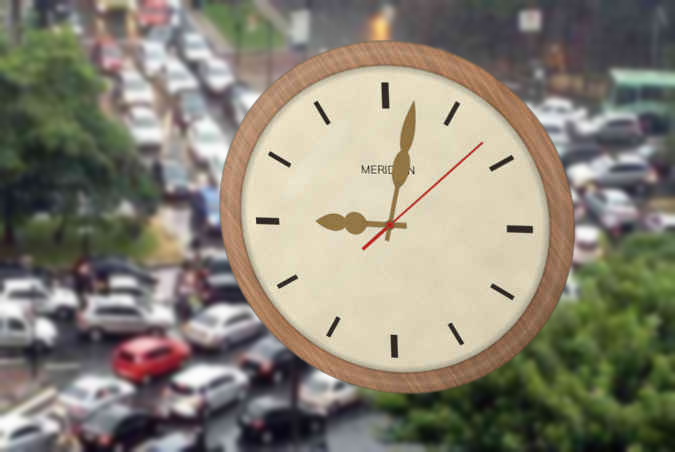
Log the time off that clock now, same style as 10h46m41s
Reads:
9h02m08s
